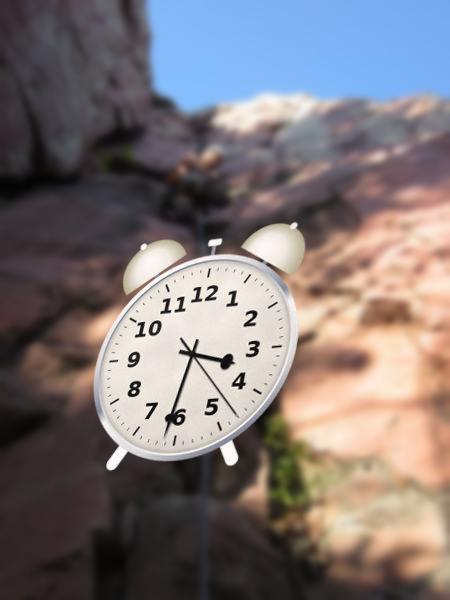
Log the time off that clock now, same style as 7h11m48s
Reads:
3h31m23s
